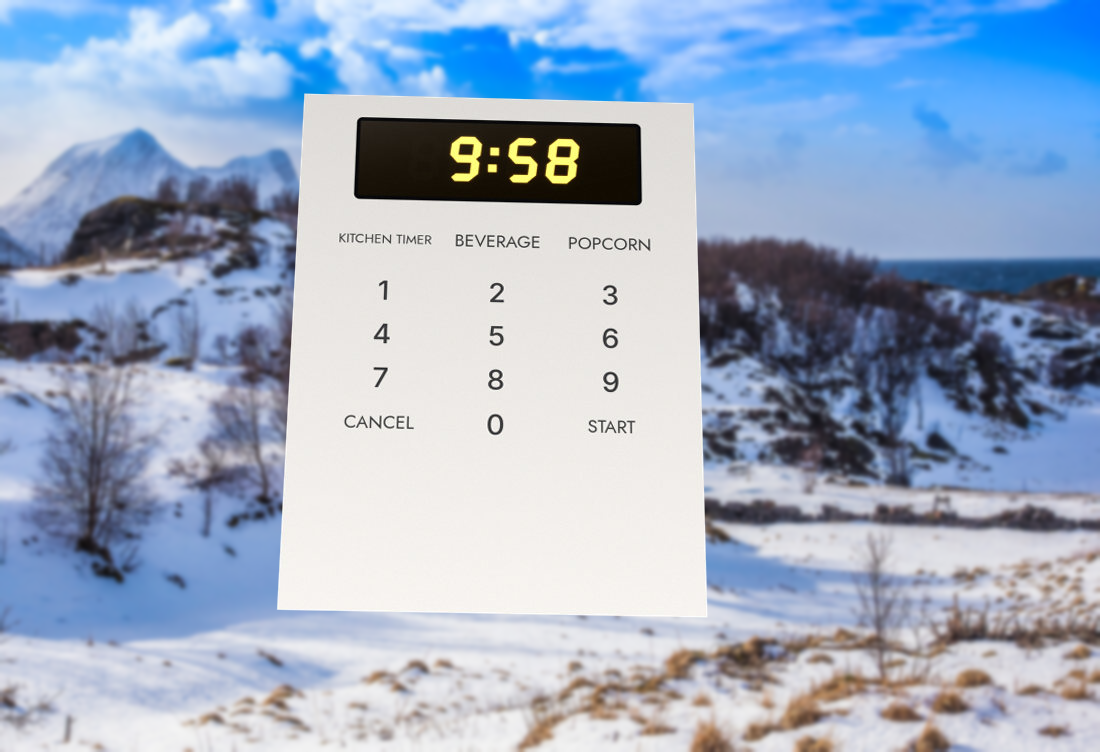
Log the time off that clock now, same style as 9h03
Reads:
9h58
